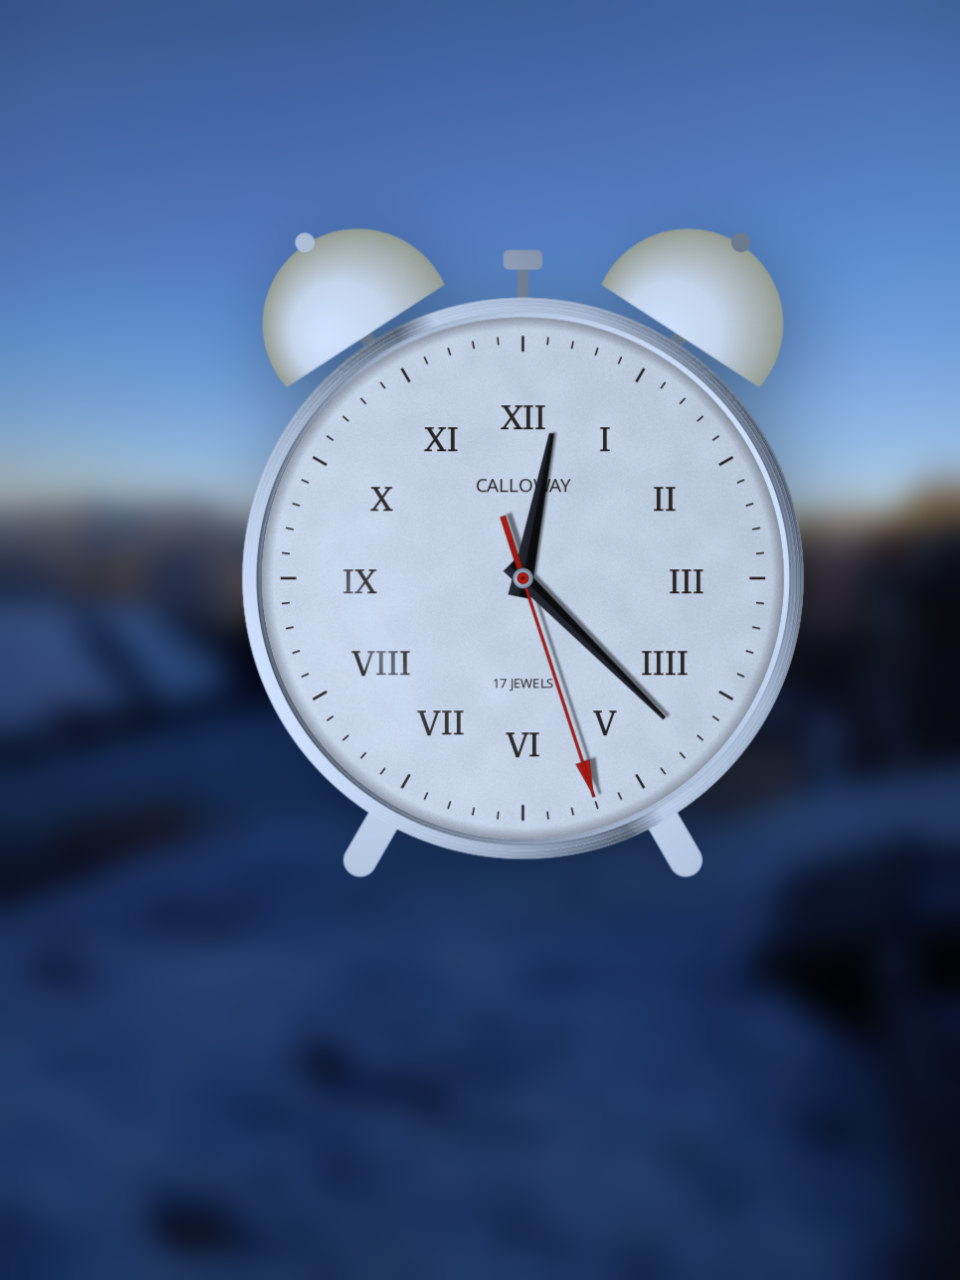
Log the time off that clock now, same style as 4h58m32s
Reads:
12h22m27s
